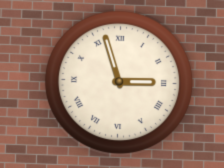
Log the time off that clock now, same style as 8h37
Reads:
2h57
